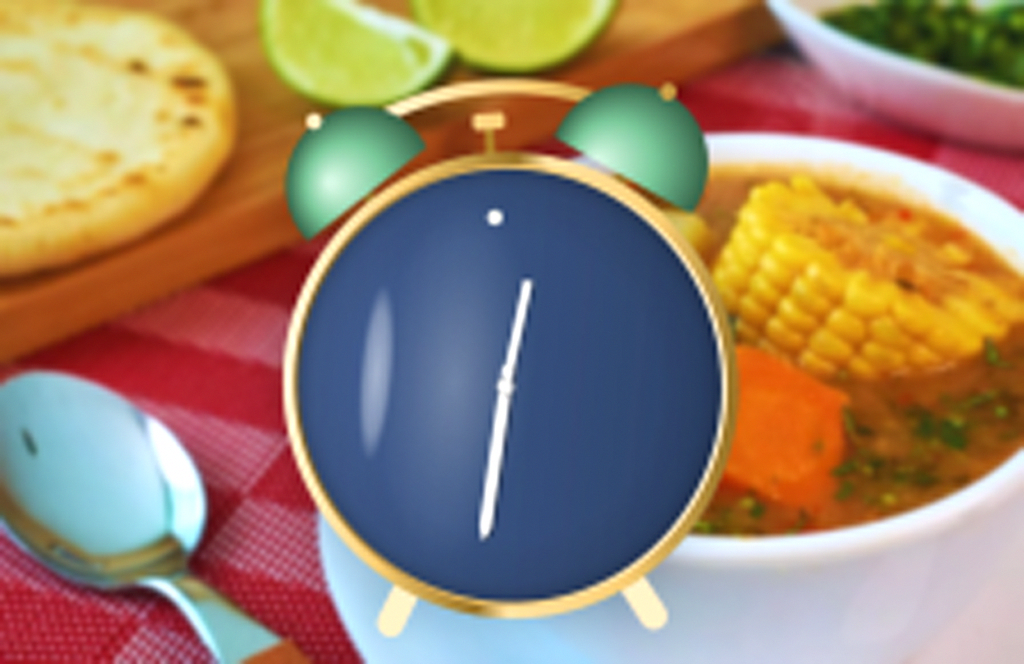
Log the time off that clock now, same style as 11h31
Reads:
12h32
